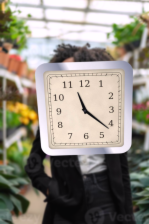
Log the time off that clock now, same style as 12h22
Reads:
11h22
